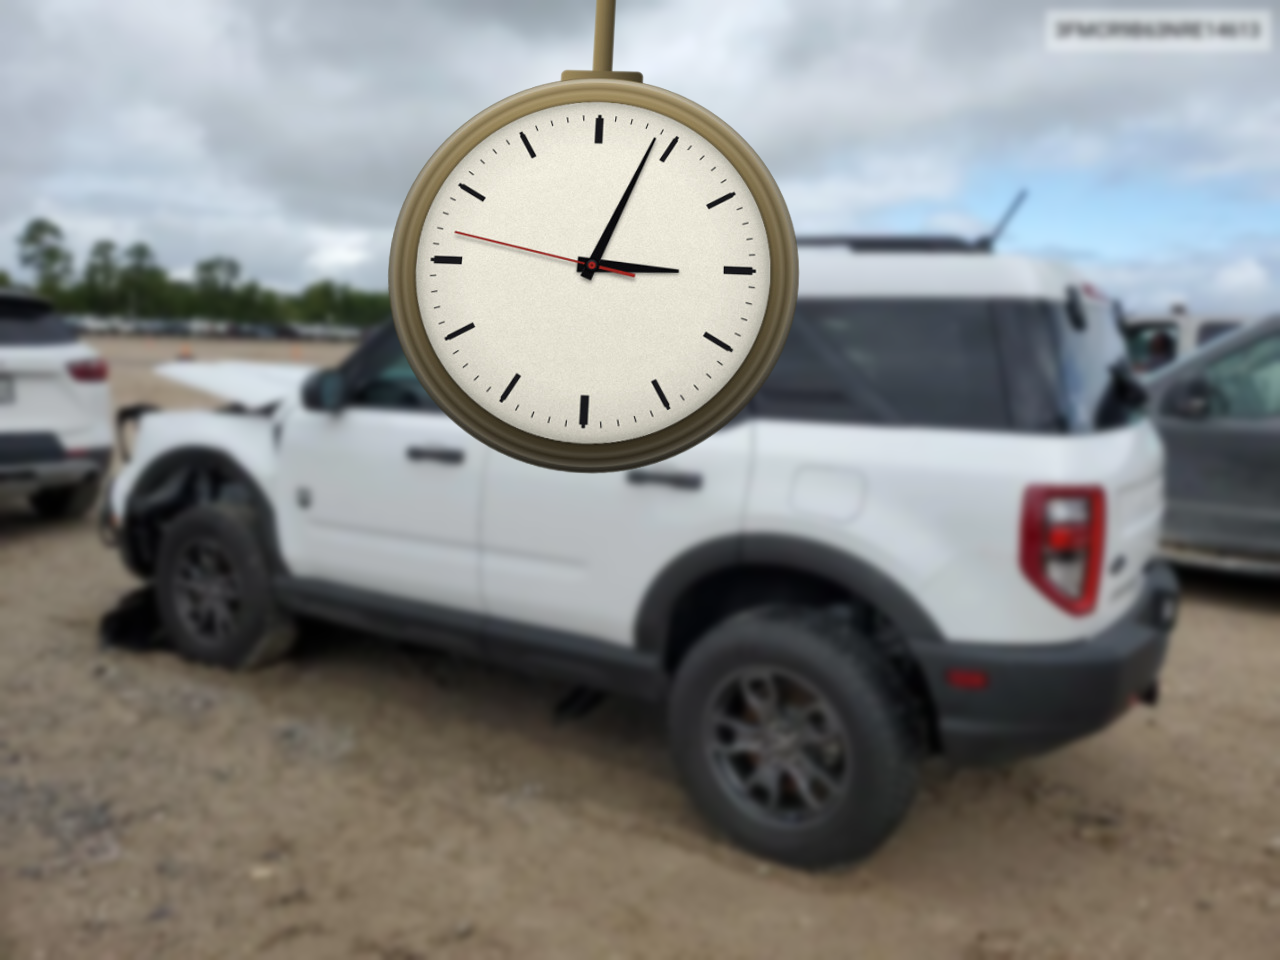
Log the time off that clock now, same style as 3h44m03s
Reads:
3h03m47s
